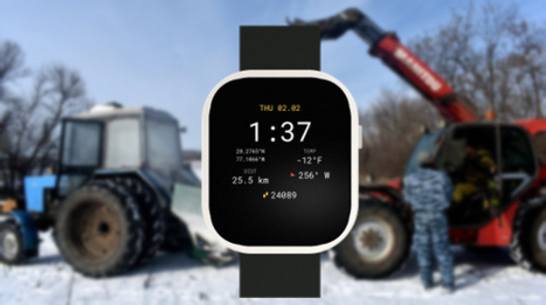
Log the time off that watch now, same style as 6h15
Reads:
1h37
